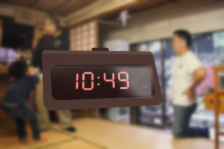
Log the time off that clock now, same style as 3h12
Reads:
10h49
